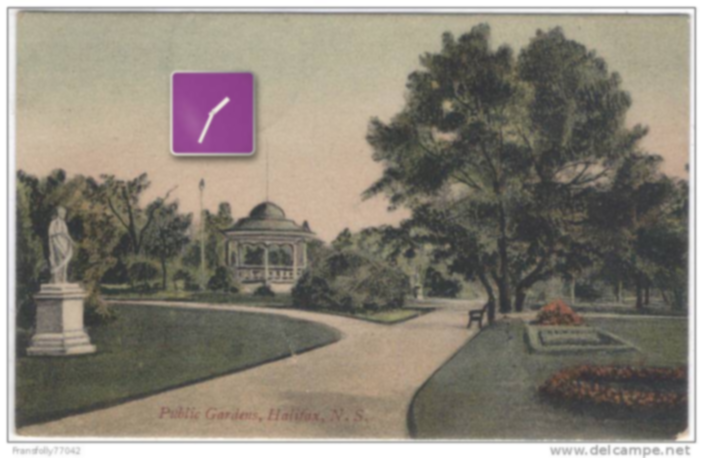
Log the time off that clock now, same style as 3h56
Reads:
1h34
